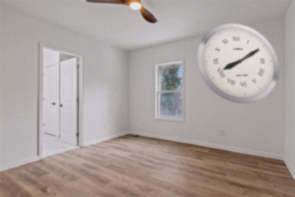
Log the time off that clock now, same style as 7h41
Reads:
8h10
